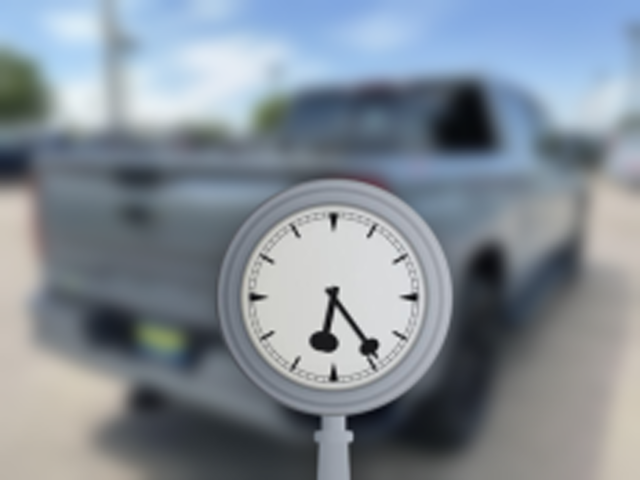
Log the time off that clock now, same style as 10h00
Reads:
6h24
